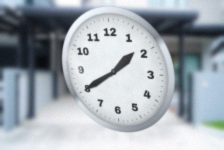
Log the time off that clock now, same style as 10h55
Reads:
1h40
